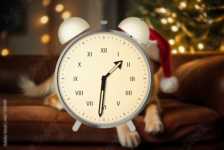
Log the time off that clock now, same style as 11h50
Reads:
1h31
